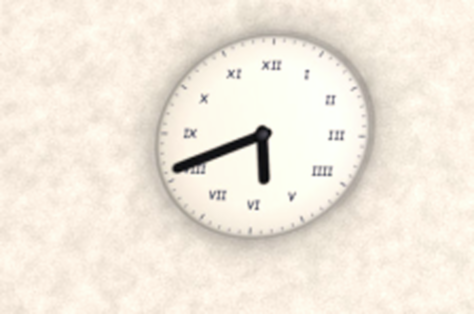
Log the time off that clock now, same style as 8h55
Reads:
5h41
